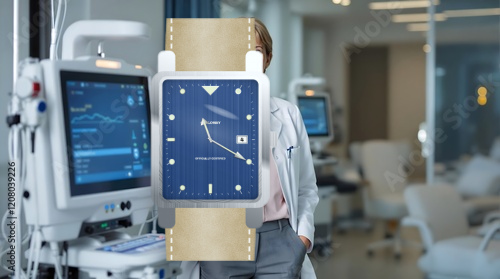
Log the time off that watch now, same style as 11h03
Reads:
11h20
